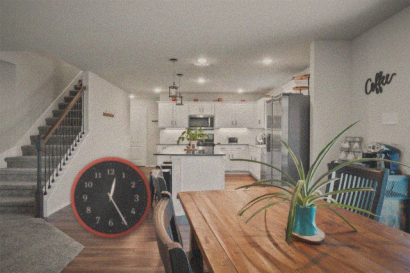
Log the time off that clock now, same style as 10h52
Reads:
12h25
